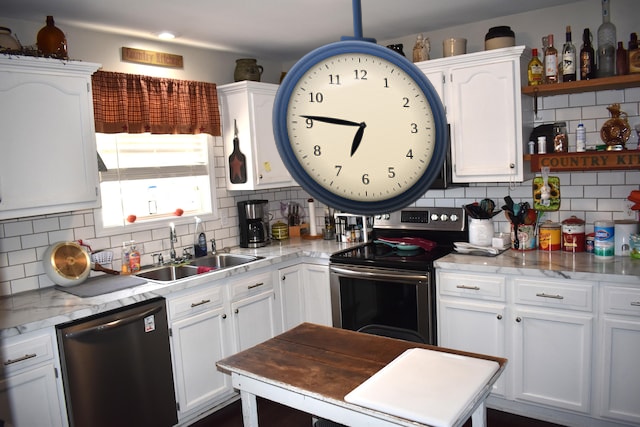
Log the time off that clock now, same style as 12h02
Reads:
6h46
